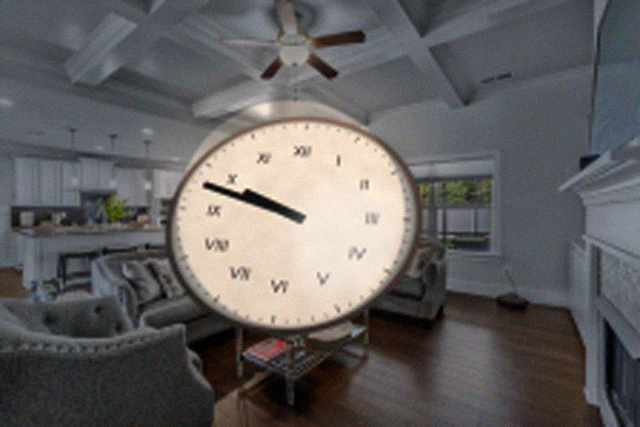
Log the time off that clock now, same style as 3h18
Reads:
9h48
